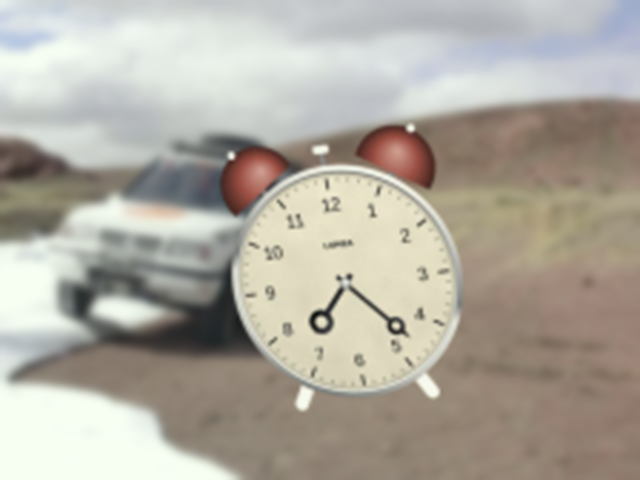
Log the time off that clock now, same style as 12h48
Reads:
7h23
